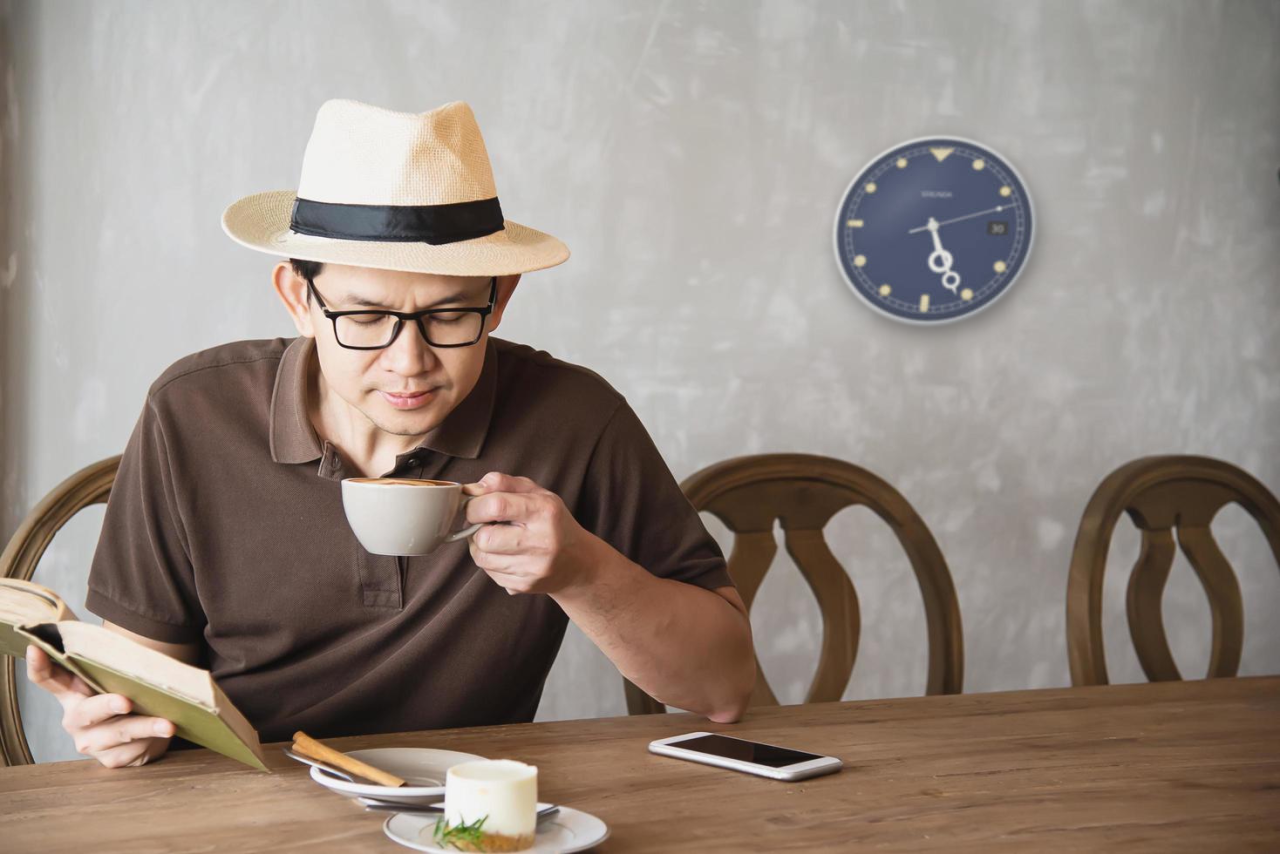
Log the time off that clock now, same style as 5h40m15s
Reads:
5h26m12s
